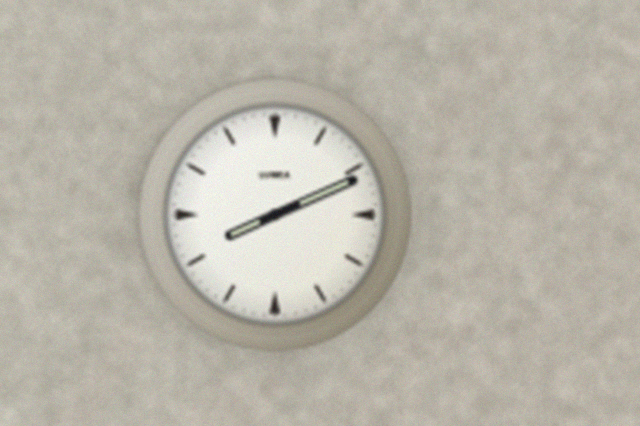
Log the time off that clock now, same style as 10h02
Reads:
8h11
